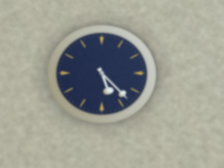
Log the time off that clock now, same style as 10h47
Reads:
5h23
